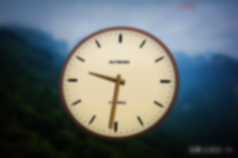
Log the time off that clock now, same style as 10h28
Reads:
9h31
